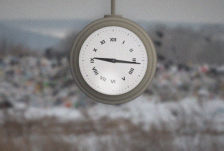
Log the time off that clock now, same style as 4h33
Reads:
9h16
